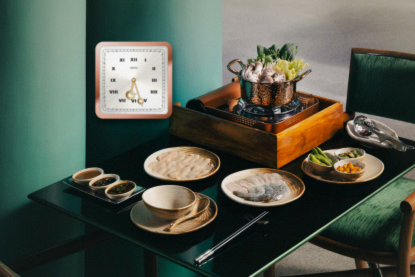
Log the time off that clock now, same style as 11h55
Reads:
6h27
